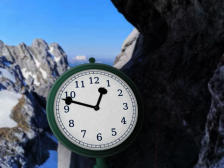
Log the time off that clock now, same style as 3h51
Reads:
12h48
